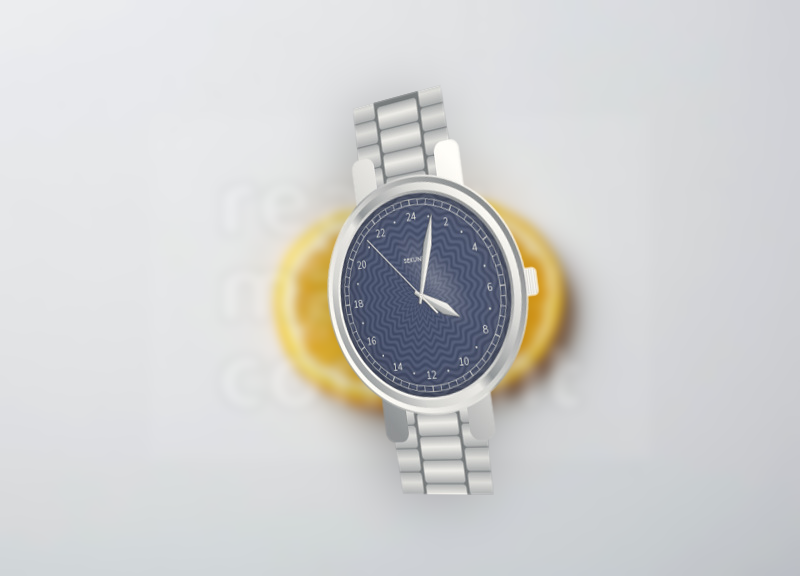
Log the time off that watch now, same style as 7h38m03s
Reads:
8h02m53s
